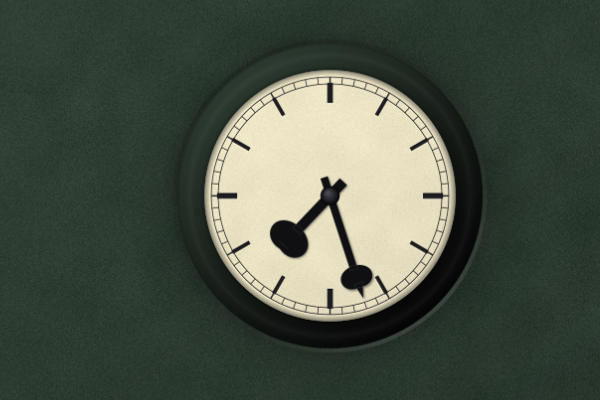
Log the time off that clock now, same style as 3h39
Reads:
7h27
